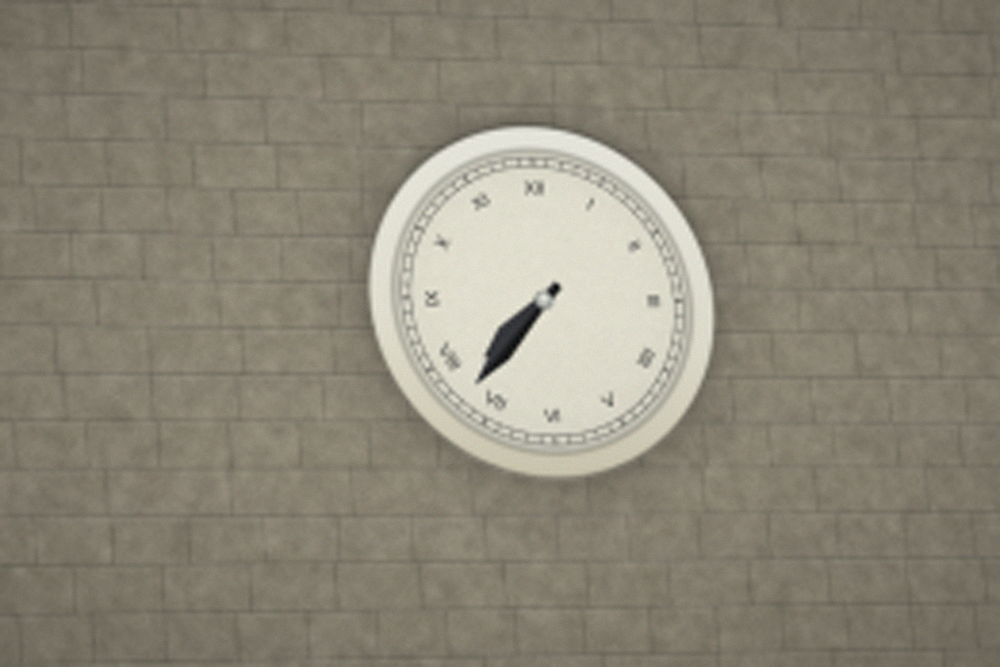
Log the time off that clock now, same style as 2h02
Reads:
7h37
